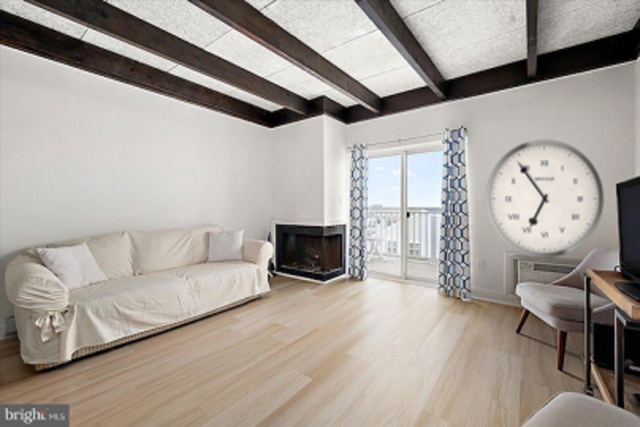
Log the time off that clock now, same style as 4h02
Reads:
6h54
